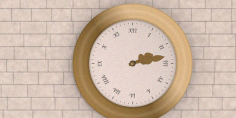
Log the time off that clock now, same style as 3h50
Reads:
2h13
